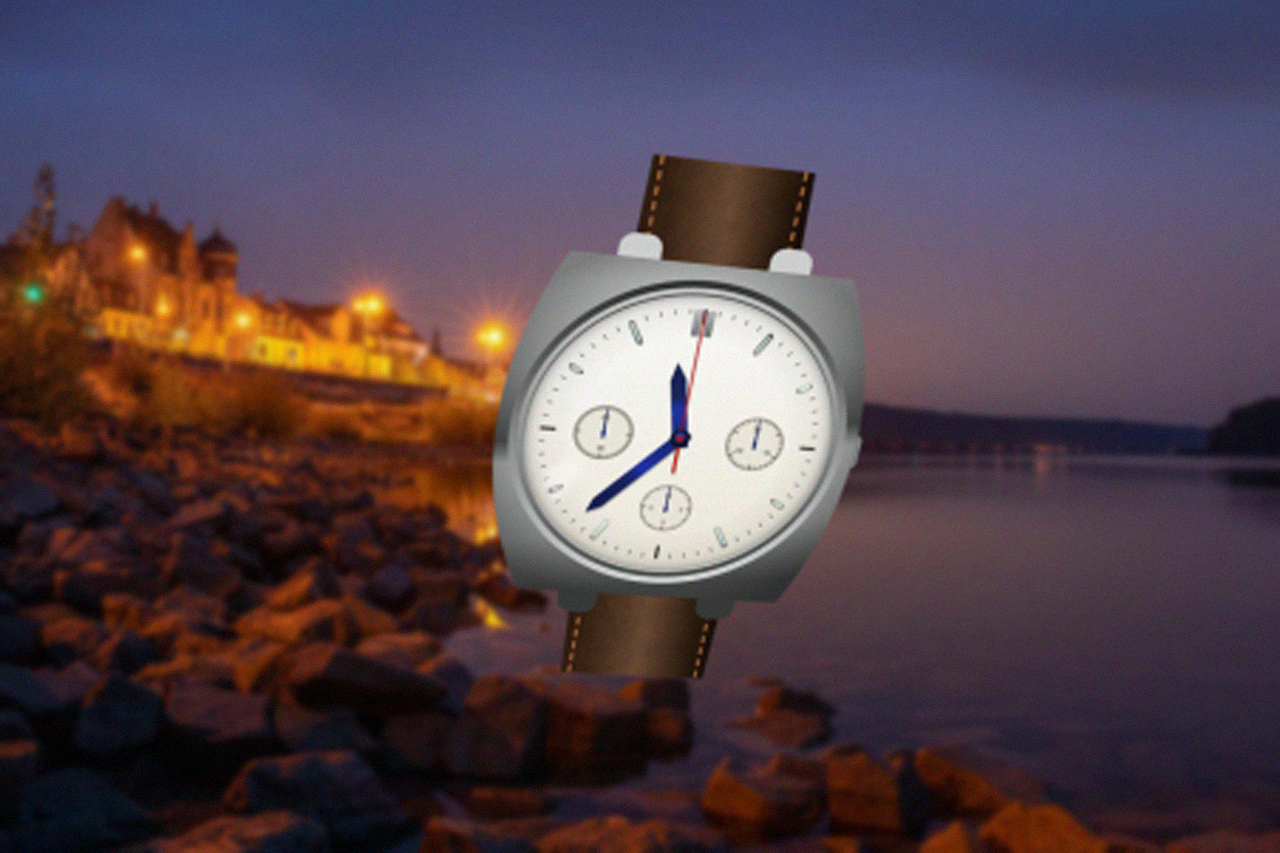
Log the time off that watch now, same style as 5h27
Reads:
11h37
